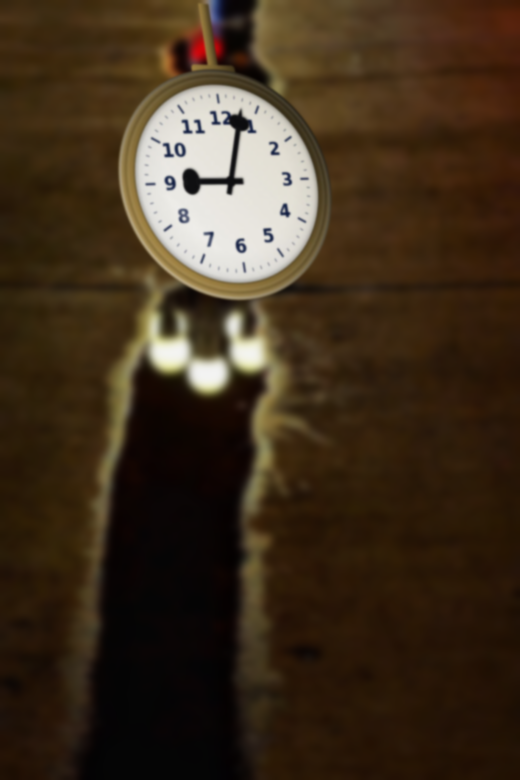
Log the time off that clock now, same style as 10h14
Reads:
9h03
